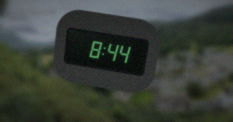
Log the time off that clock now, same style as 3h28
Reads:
8h44
